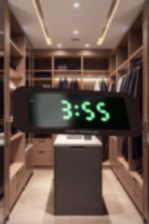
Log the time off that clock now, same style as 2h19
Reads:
3h55
